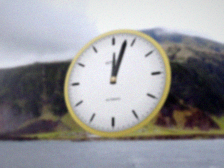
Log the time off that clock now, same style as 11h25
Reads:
12h03
